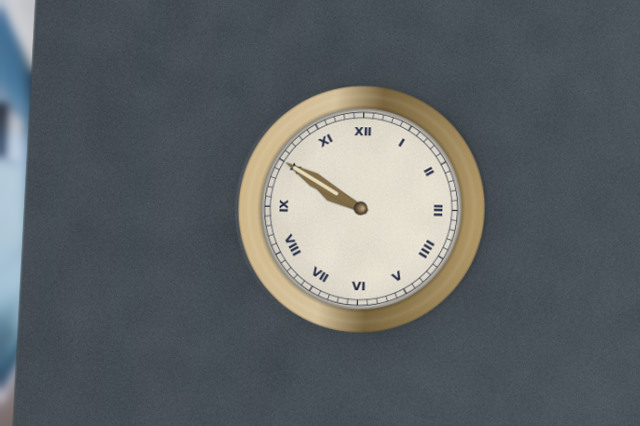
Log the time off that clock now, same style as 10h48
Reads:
9h50
